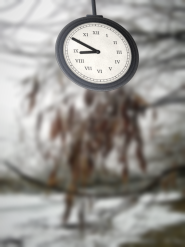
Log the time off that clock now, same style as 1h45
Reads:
8h50
